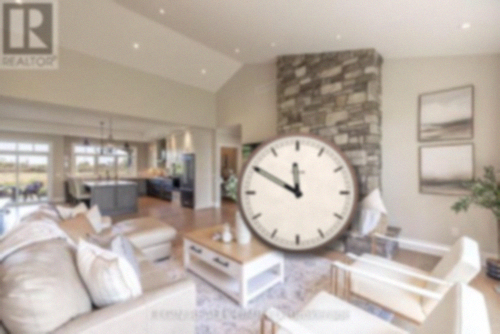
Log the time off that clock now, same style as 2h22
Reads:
11h50
